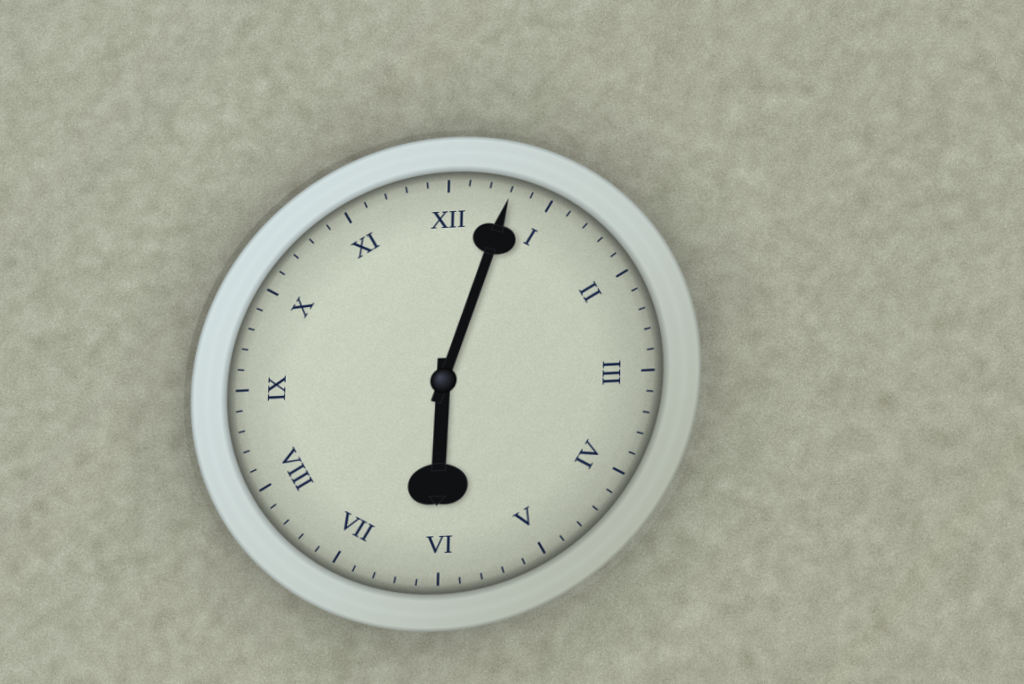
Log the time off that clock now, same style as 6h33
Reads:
6h03
